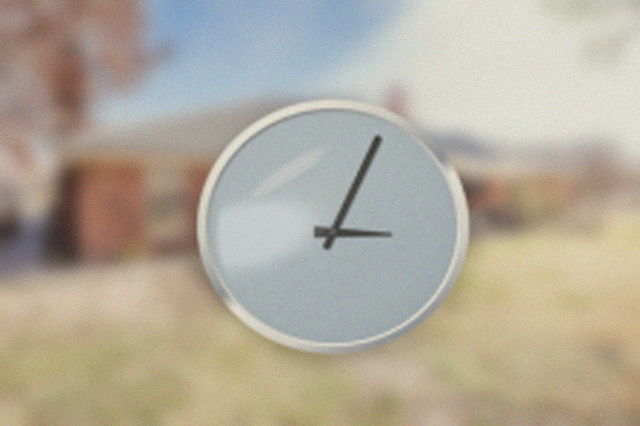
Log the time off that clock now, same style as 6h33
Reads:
3h04
